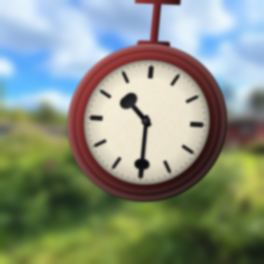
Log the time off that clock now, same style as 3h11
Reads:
10h30
